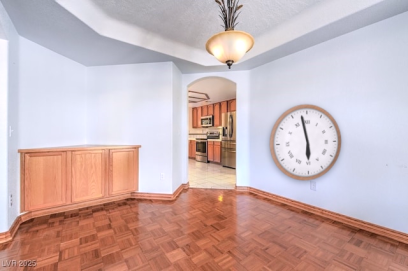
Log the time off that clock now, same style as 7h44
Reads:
5h58
